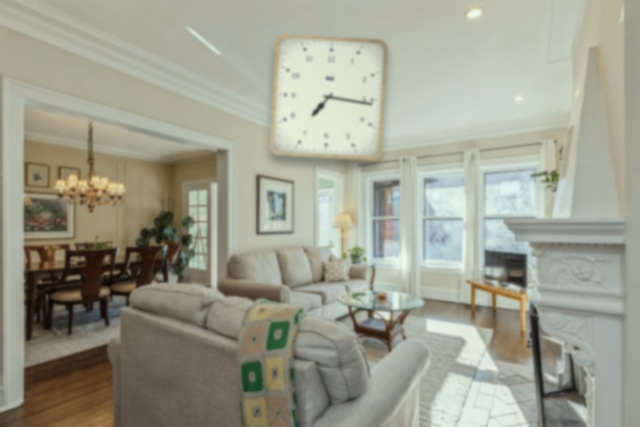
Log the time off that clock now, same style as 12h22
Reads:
7h16
